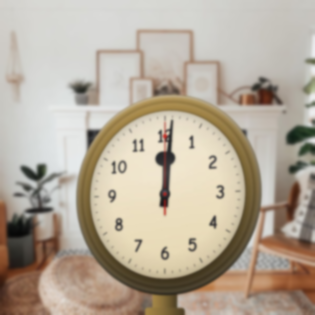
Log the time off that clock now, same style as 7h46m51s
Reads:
12h01m00s
